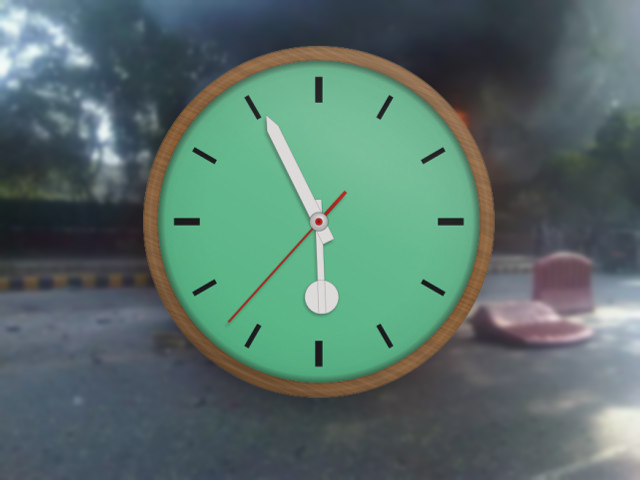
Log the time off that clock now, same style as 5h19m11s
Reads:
5h55m37s
